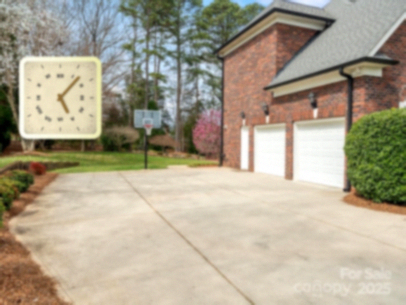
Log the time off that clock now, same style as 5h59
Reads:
5h07
